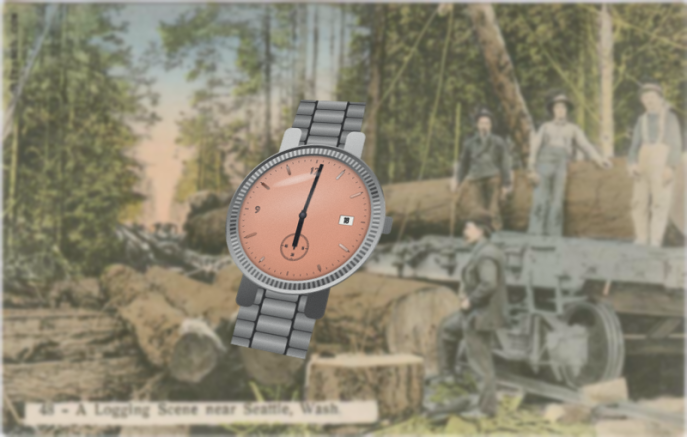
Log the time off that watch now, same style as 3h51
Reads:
6h01
